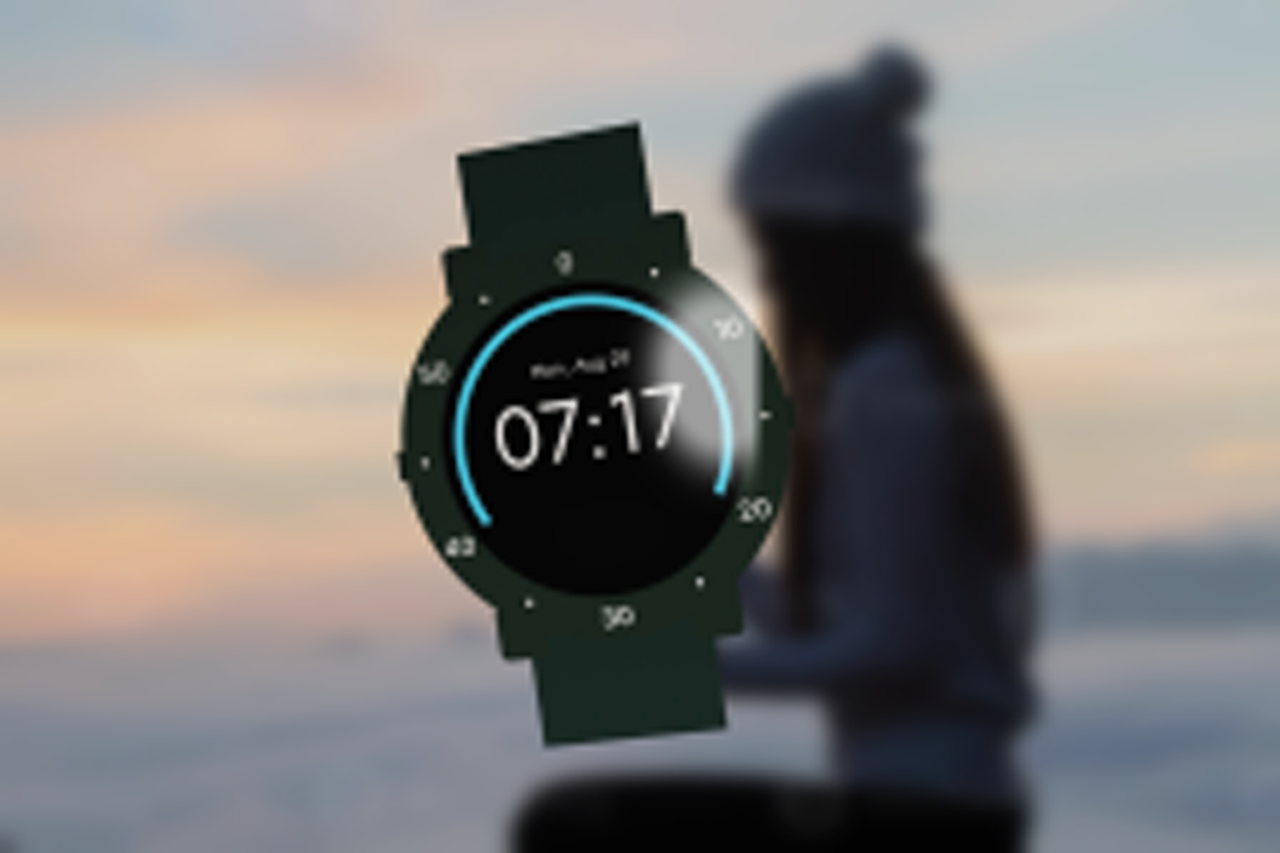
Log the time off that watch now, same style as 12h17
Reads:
7h17
